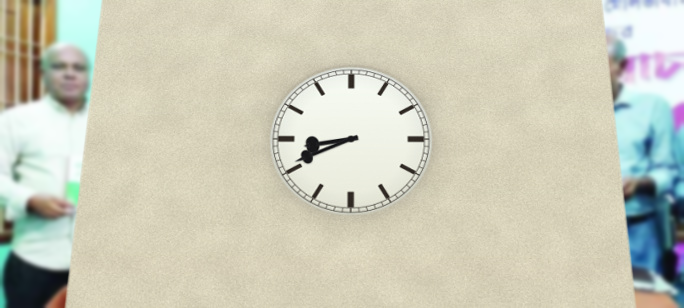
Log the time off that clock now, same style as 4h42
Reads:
8h41
